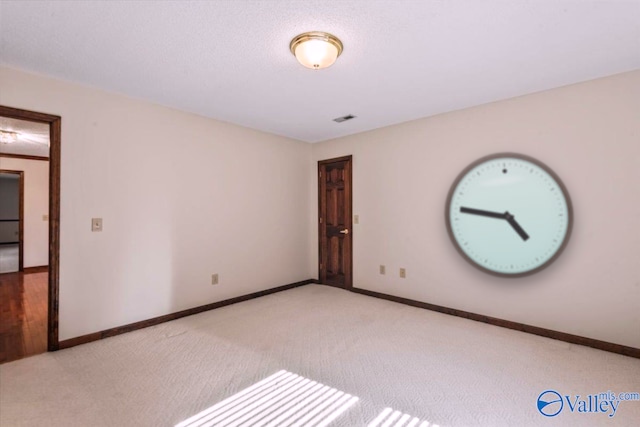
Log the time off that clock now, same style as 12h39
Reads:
4h47
